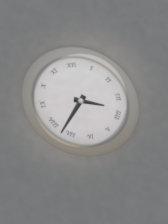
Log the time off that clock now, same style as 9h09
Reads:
3h37
